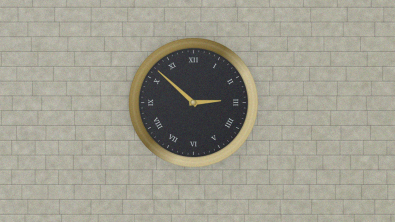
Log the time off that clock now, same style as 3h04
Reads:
2h52
